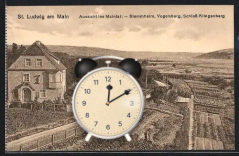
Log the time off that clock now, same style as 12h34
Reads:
12h10
